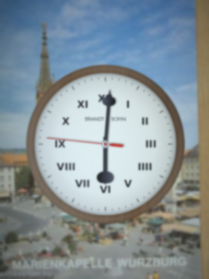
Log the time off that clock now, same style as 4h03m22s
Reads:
6h00m46s
